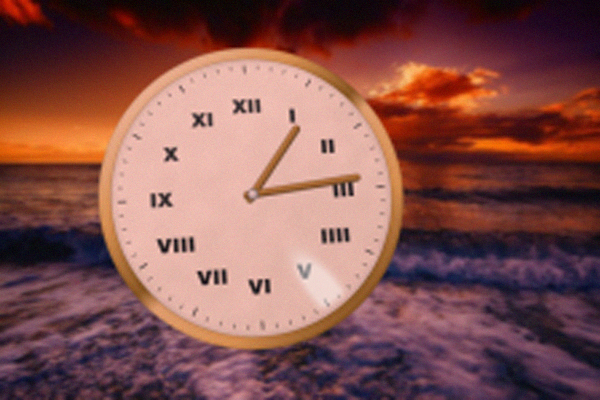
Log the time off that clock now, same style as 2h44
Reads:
1h14
